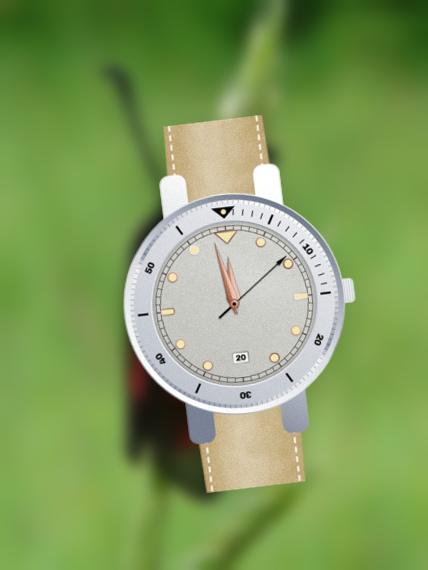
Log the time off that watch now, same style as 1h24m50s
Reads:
11h58m09s
